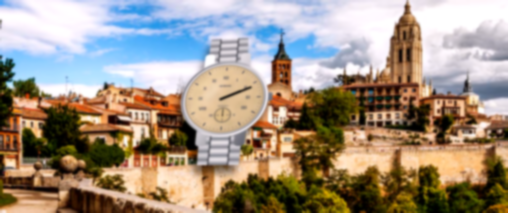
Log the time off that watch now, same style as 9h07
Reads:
2h11
